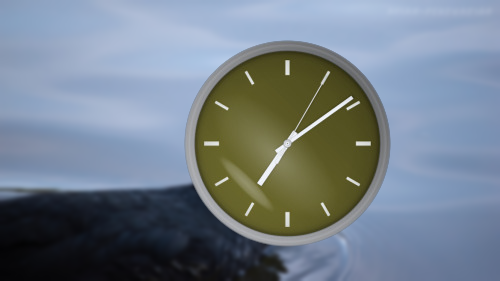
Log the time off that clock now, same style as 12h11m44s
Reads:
7h09m05s
